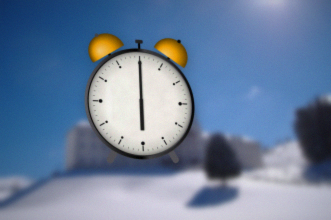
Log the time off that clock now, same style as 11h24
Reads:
6h00
